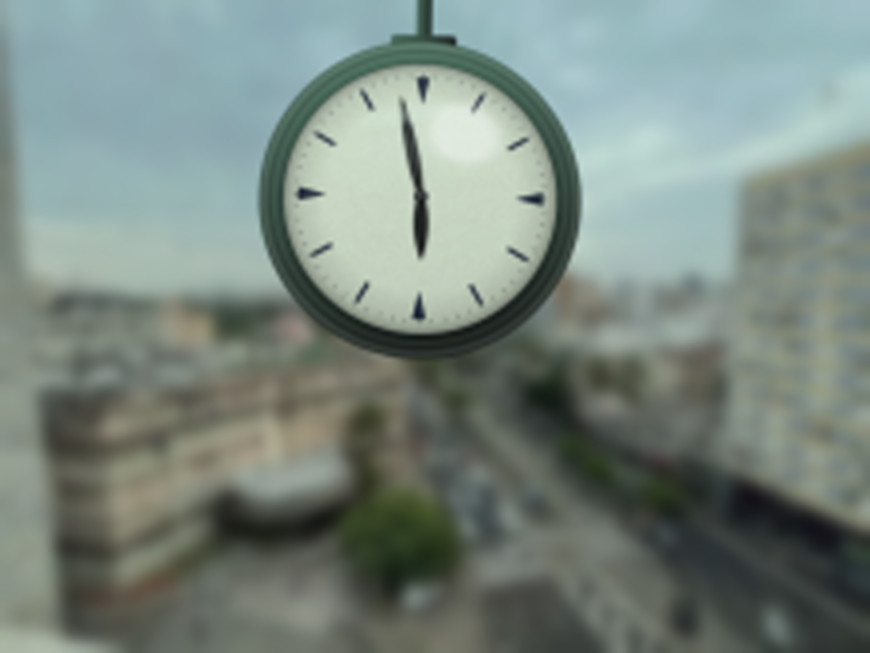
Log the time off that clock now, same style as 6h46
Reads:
5h58
